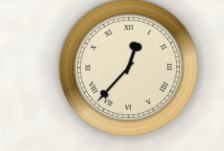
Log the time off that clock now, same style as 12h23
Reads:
12h37
